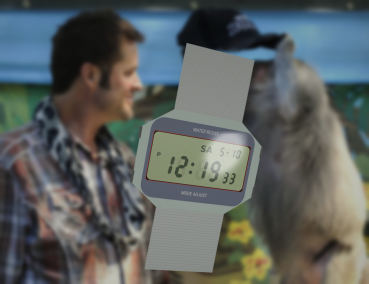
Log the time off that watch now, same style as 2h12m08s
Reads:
12h19m33s
